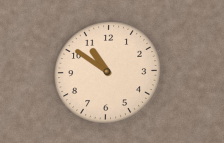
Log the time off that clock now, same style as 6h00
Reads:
10h51
